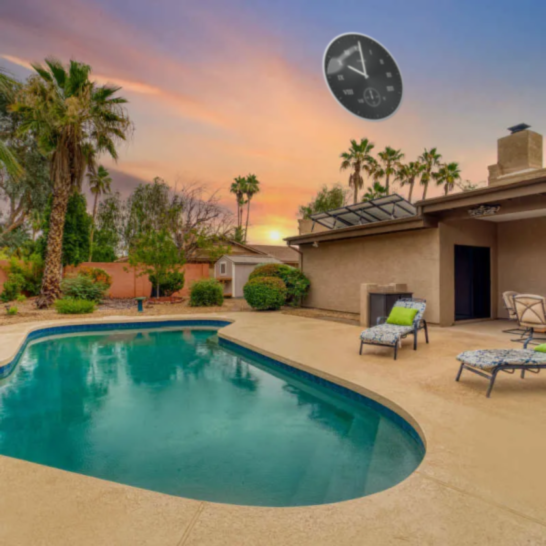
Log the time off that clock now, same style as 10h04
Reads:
10h01
